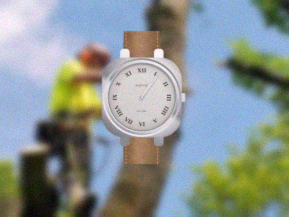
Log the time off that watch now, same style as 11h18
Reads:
1h06
